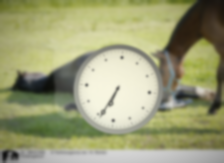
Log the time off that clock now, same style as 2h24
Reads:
6h34
